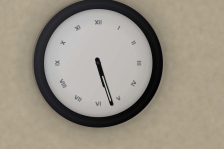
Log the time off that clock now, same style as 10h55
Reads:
5h27
